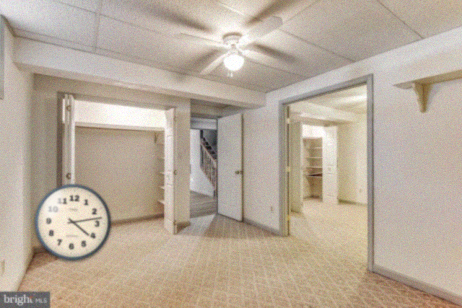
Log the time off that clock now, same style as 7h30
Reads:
4h13
